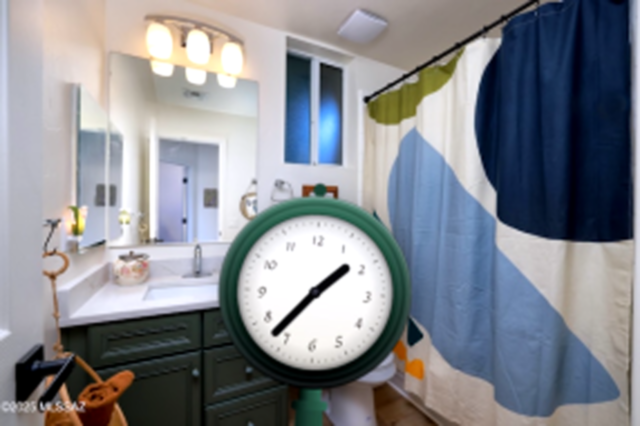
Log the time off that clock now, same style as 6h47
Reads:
1h37
